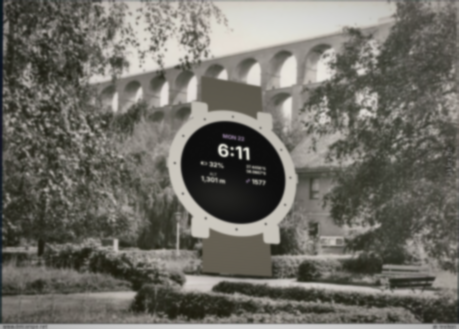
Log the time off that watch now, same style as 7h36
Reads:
6h11
